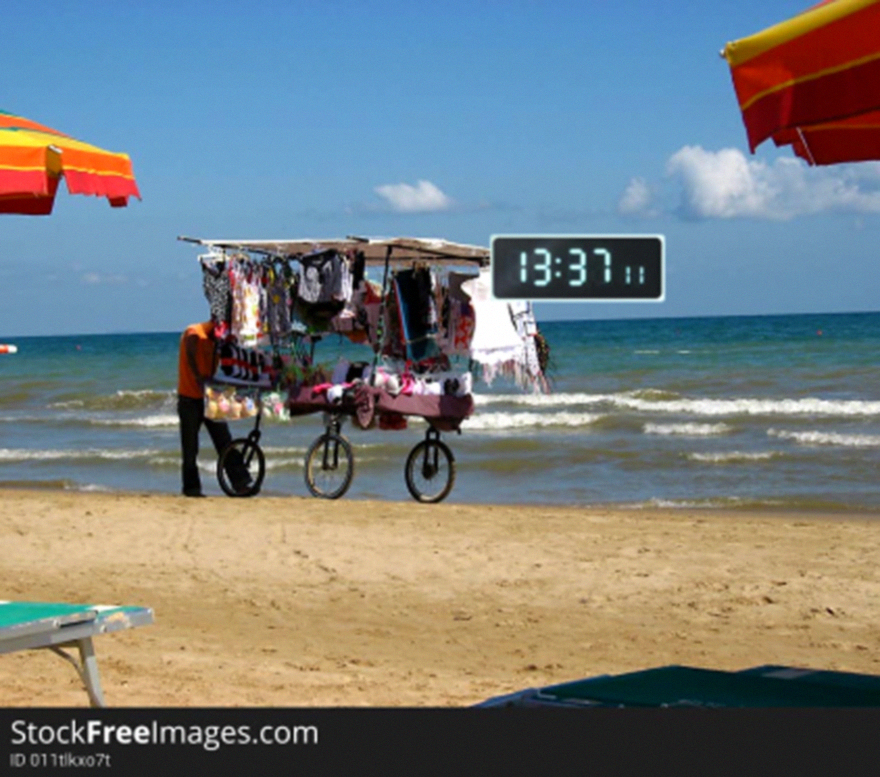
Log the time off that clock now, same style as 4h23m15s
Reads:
13h37m11s
